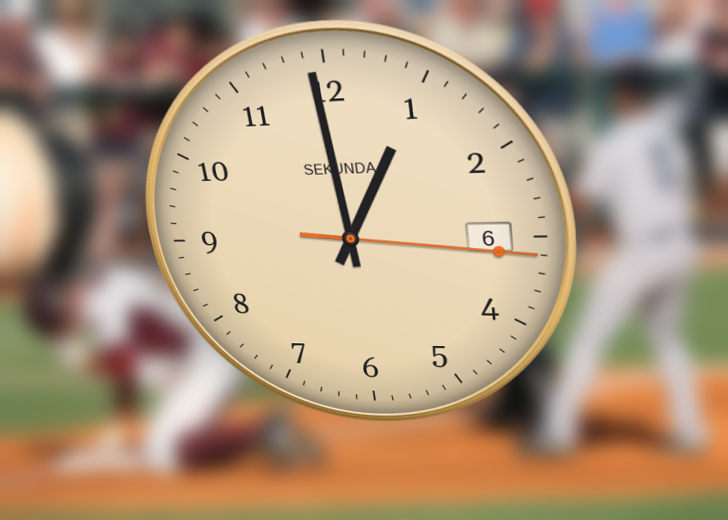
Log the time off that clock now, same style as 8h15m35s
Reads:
12h59m16s
